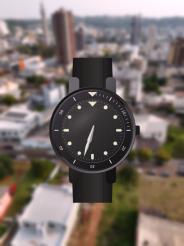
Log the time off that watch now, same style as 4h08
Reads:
6h33
